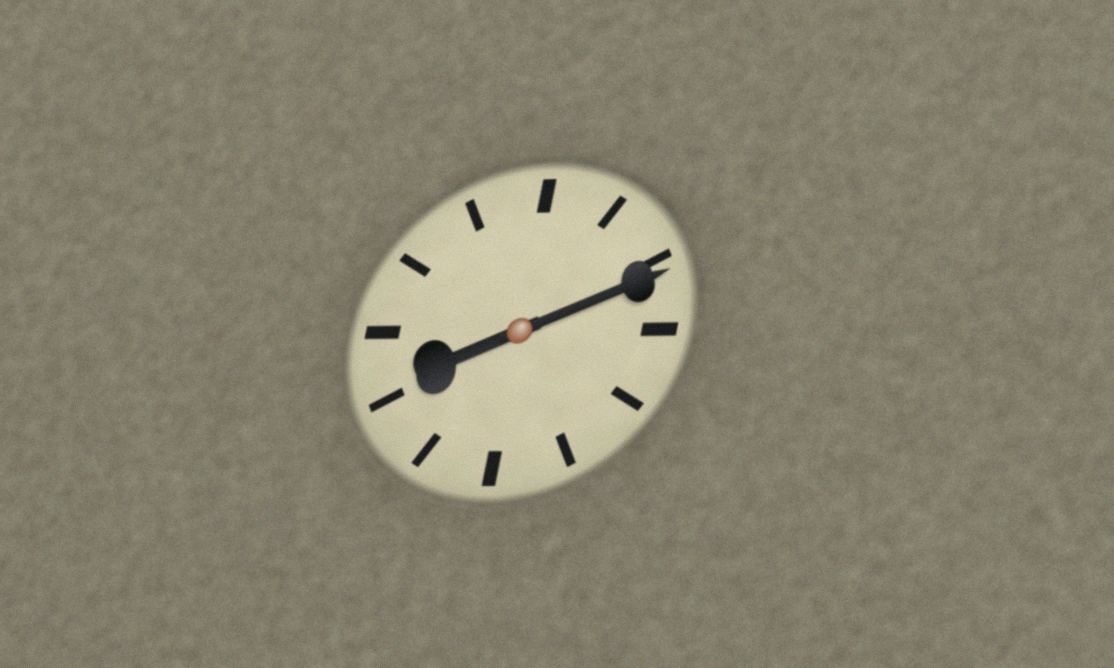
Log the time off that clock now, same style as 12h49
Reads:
8h11
